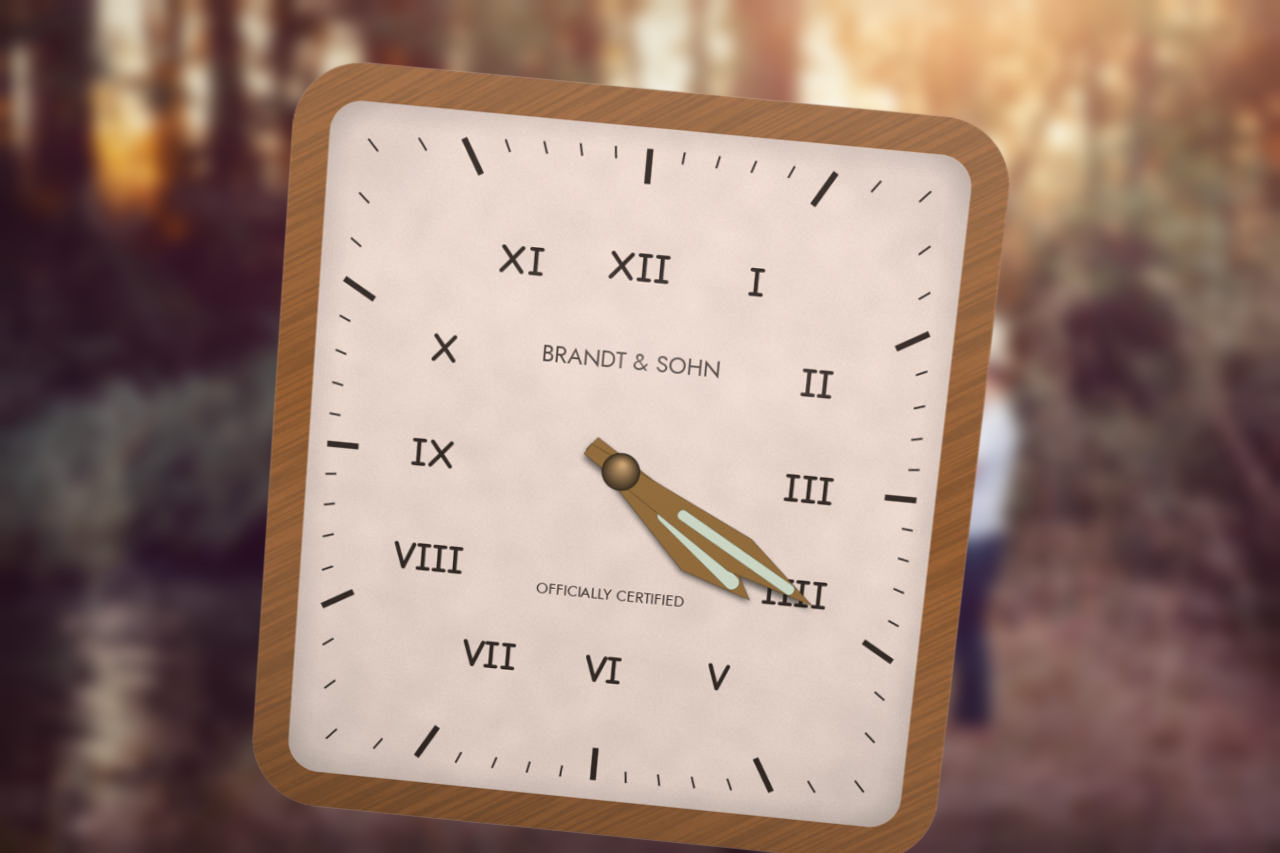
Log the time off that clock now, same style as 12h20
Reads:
4h20
